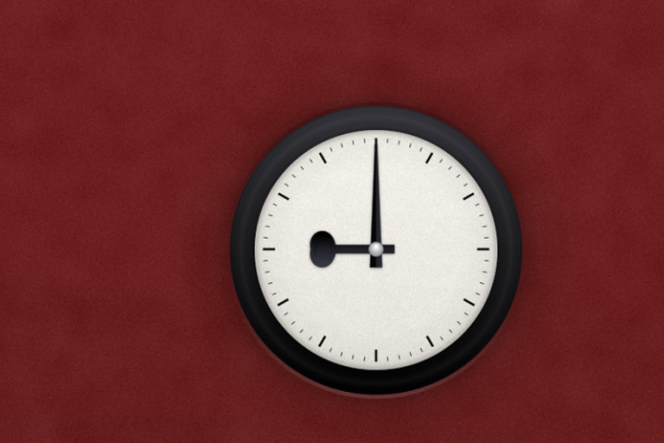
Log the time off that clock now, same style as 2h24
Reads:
9h00
